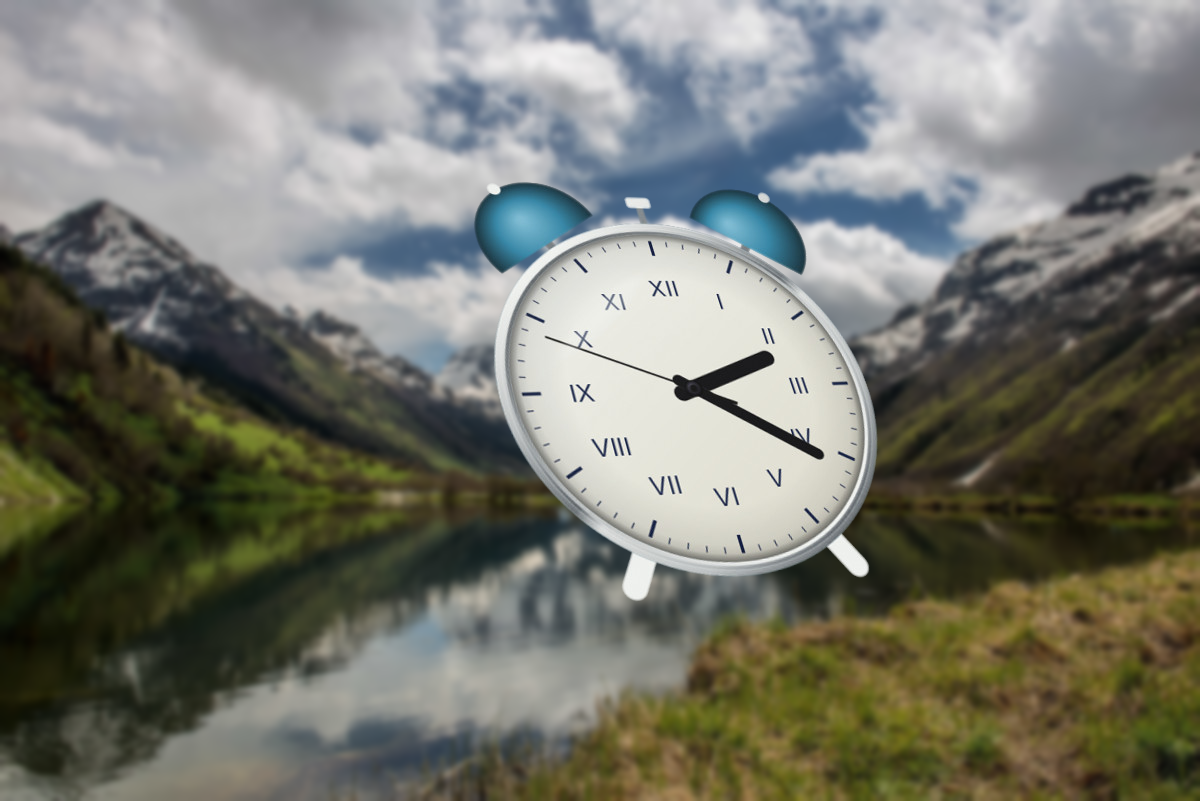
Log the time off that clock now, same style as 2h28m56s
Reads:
2h20m49s
